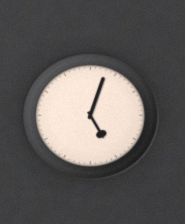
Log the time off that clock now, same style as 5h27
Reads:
5h03
